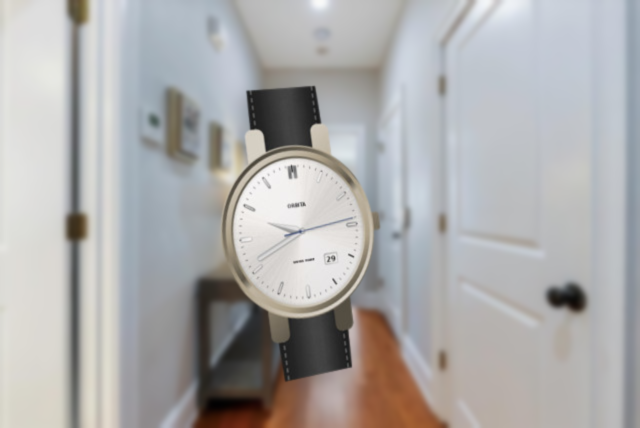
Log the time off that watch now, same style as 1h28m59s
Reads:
9h41m14s
